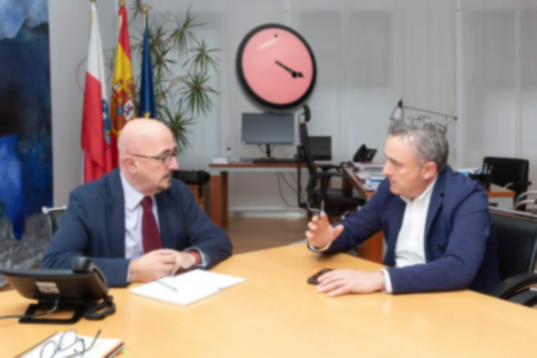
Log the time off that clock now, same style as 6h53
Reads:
4h20
